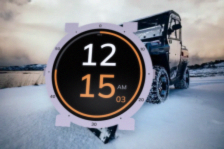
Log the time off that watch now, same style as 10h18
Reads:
12h15
